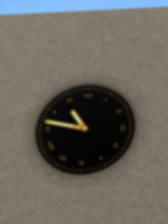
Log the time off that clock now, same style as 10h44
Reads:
10h47
